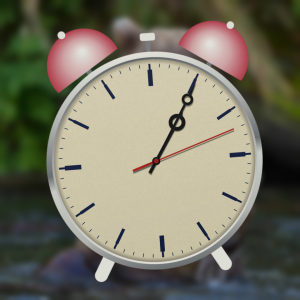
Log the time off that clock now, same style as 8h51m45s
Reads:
1h05m12s
